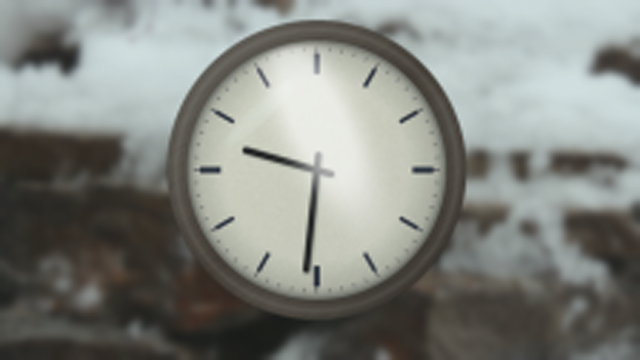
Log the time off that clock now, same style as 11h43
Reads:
9h31
